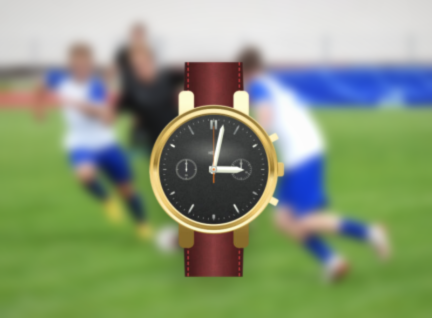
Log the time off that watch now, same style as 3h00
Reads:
3h02
